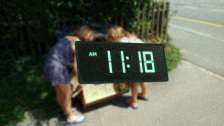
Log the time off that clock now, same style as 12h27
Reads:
11h18
